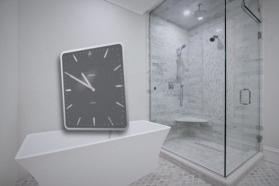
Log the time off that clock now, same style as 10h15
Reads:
10h50
